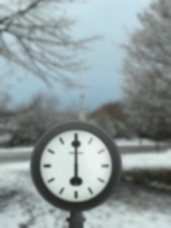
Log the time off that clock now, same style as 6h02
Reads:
6h00
